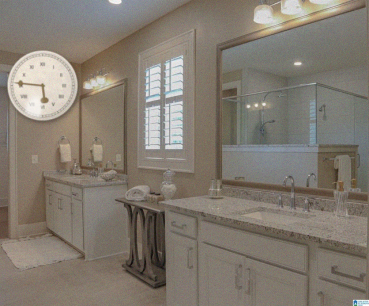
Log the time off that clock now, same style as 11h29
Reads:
5h46
